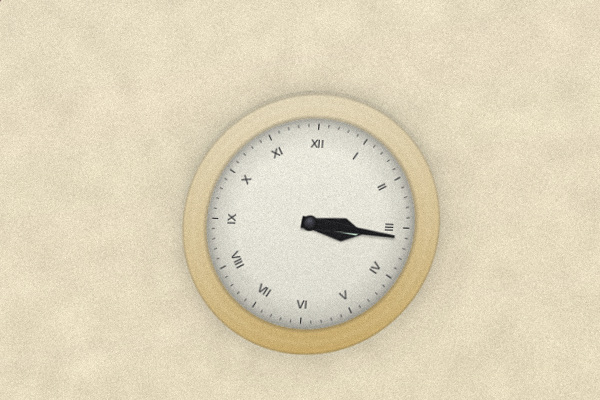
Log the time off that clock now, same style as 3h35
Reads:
3h16
